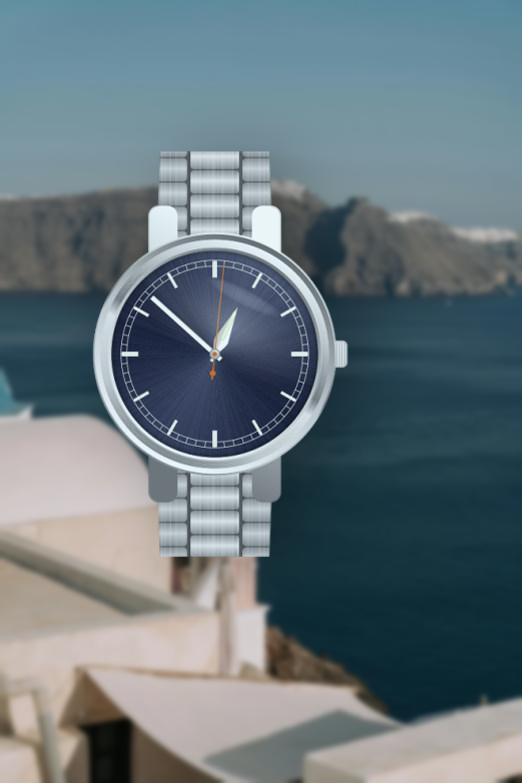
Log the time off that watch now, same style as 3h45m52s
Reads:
12h52m01s
